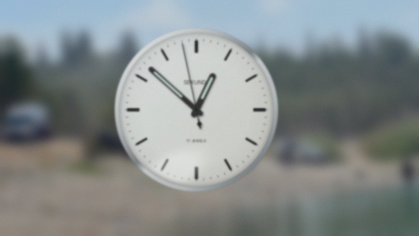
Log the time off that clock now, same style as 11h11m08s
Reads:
12h51m58s
